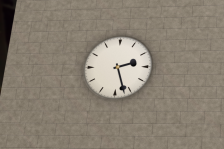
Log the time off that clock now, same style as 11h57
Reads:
2h27
